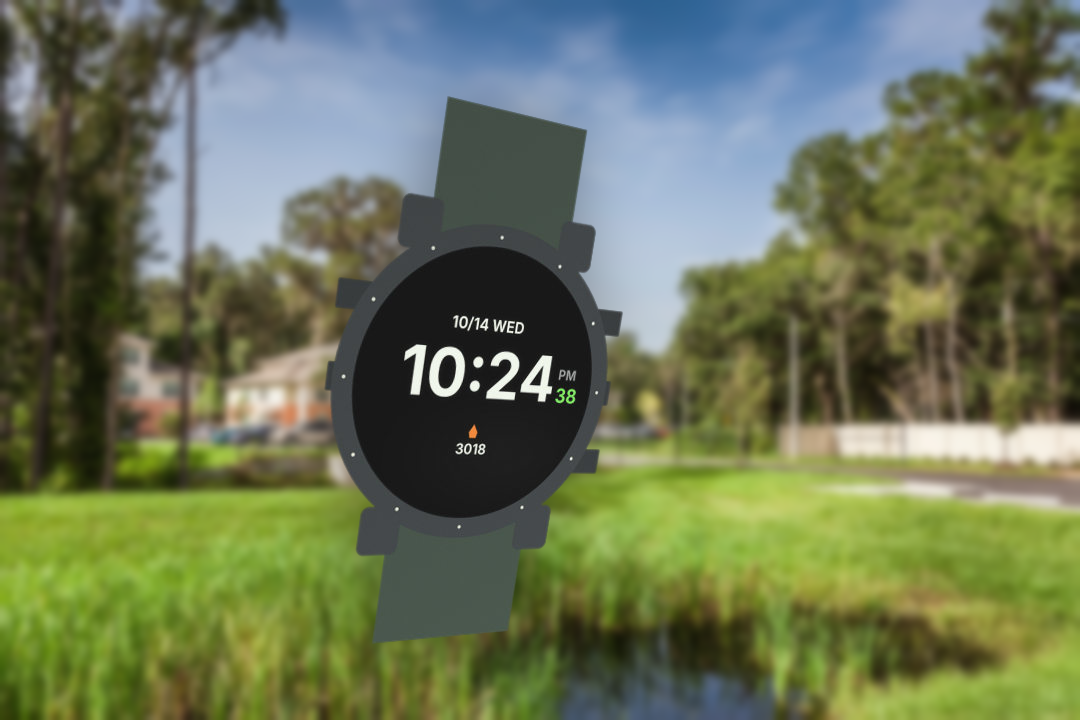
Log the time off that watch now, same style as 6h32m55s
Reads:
10h24m38s
